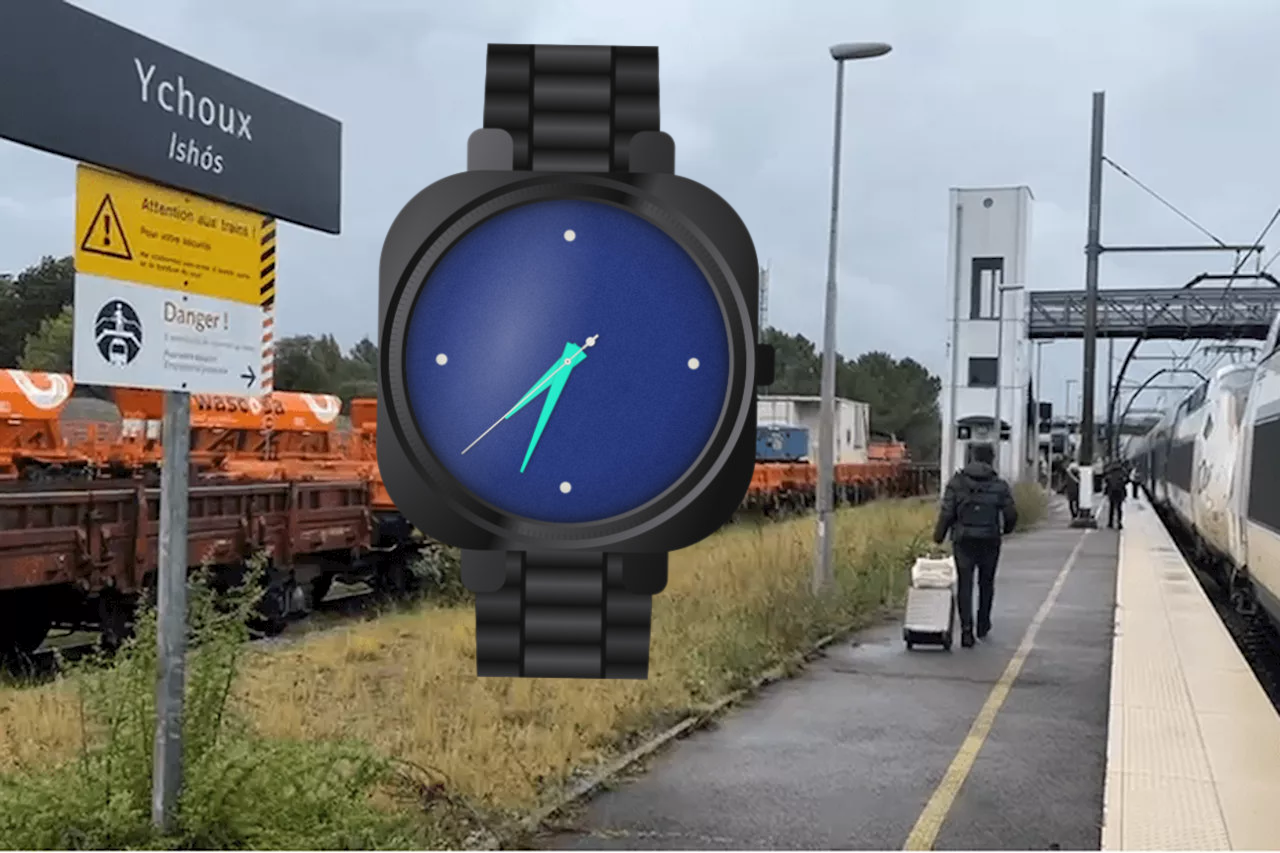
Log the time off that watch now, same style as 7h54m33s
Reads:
7h33m38s
